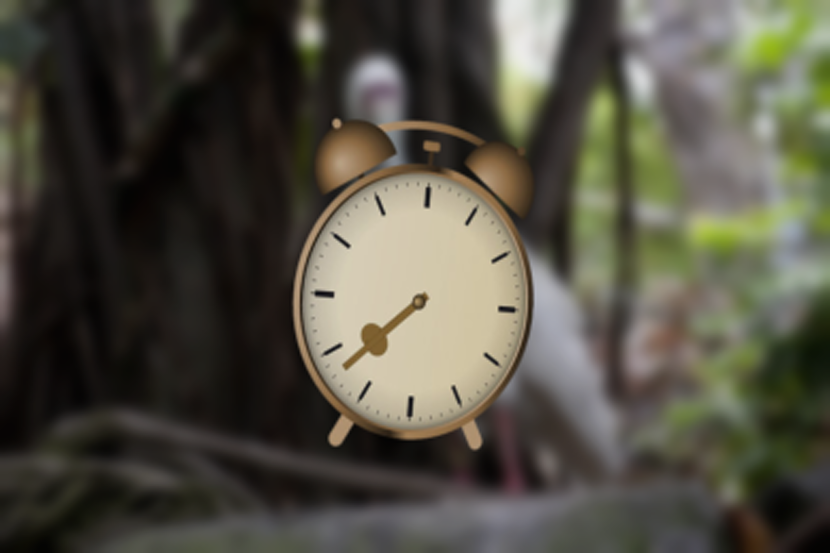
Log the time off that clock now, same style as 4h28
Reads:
7h38
